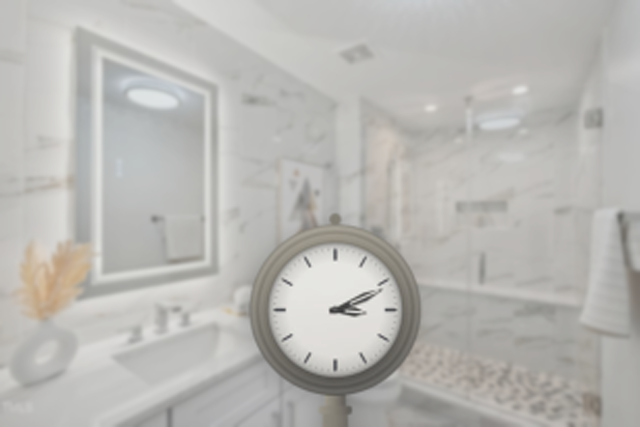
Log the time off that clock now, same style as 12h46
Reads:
3h11
